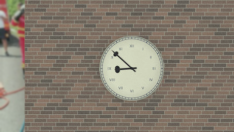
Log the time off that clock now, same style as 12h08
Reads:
8h52
